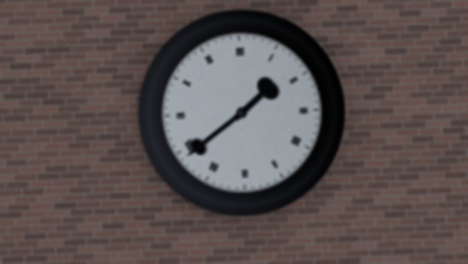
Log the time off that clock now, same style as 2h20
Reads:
1h39
